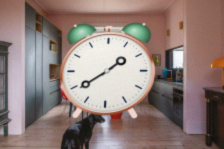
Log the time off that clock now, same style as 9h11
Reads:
1h39
